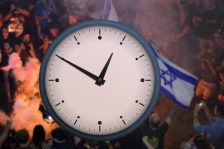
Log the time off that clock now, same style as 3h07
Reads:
12h50
